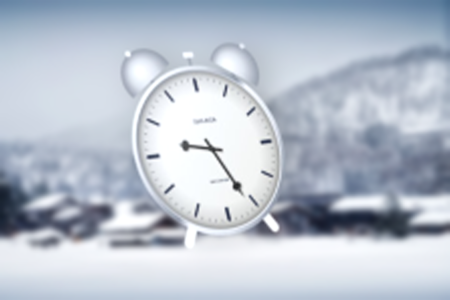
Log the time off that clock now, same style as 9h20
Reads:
9h26
